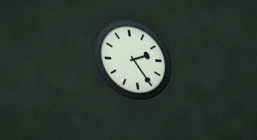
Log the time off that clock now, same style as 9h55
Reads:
2h25
